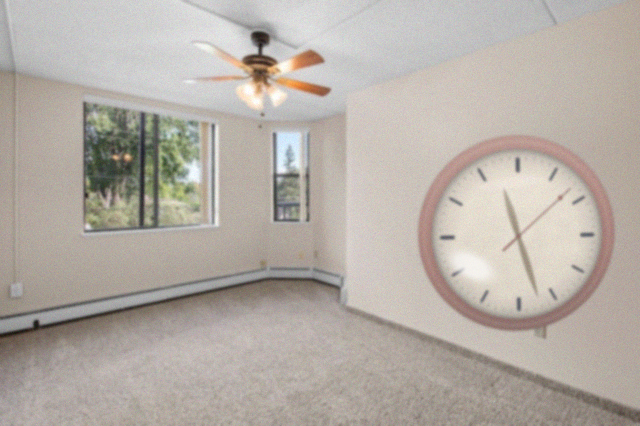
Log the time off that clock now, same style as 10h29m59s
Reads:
11h27m08s
